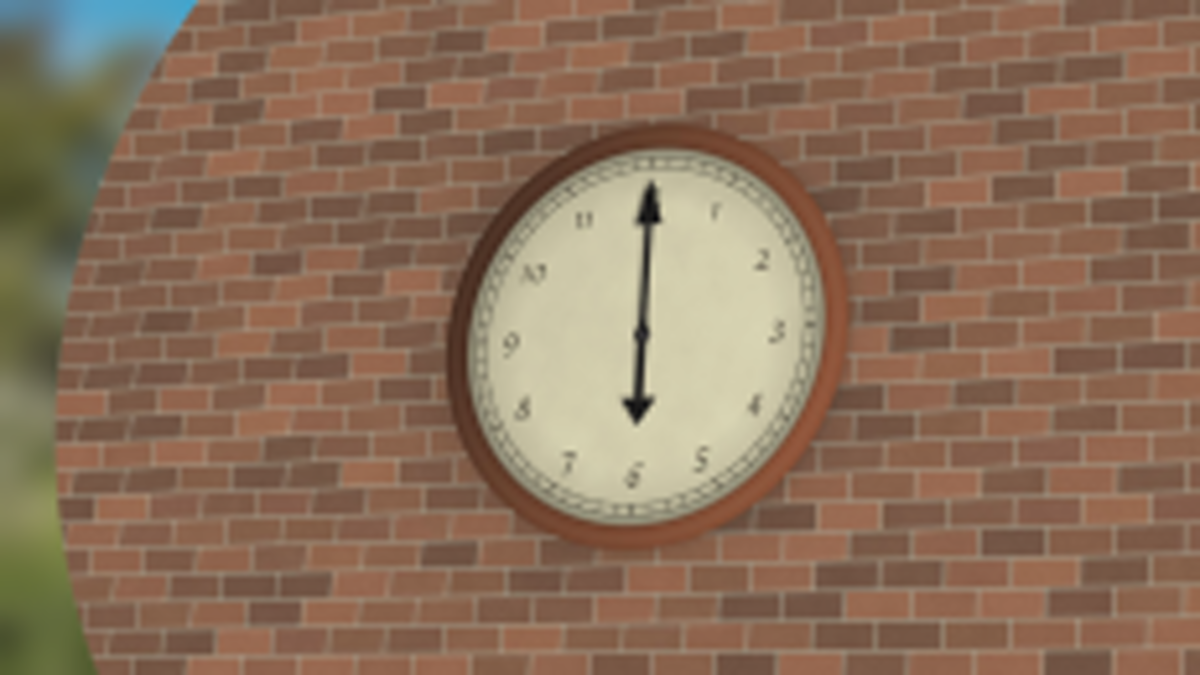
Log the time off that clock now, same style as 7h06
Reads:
6h00
